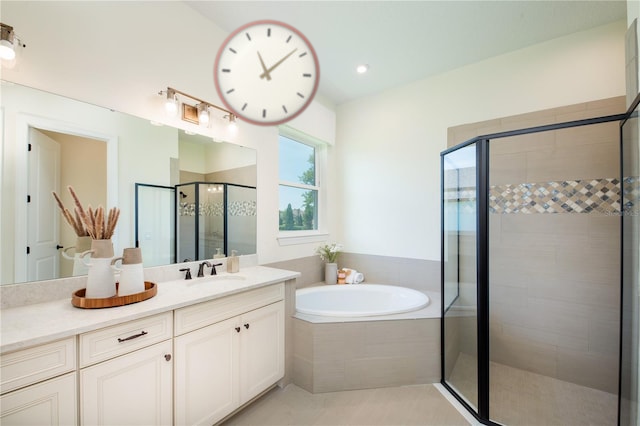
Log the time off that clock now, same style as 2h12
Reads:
11h08
